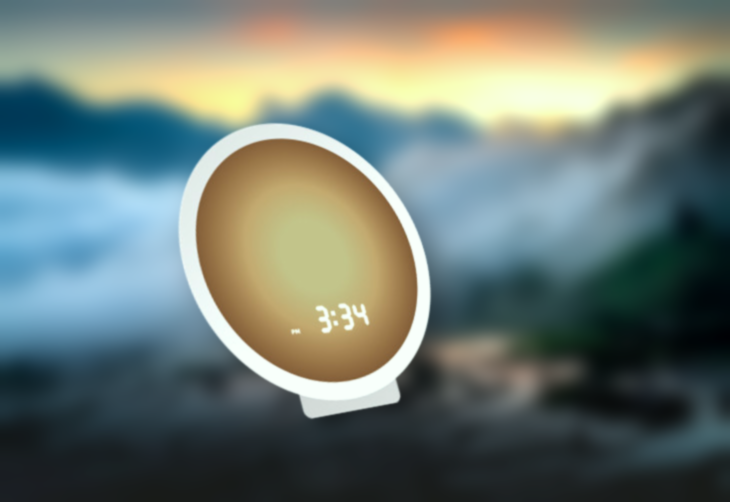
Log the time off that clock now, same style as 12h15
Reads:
3h34
